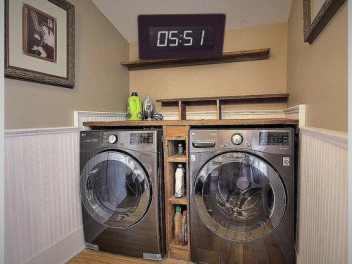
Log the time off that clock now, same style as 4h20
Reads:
5h51
